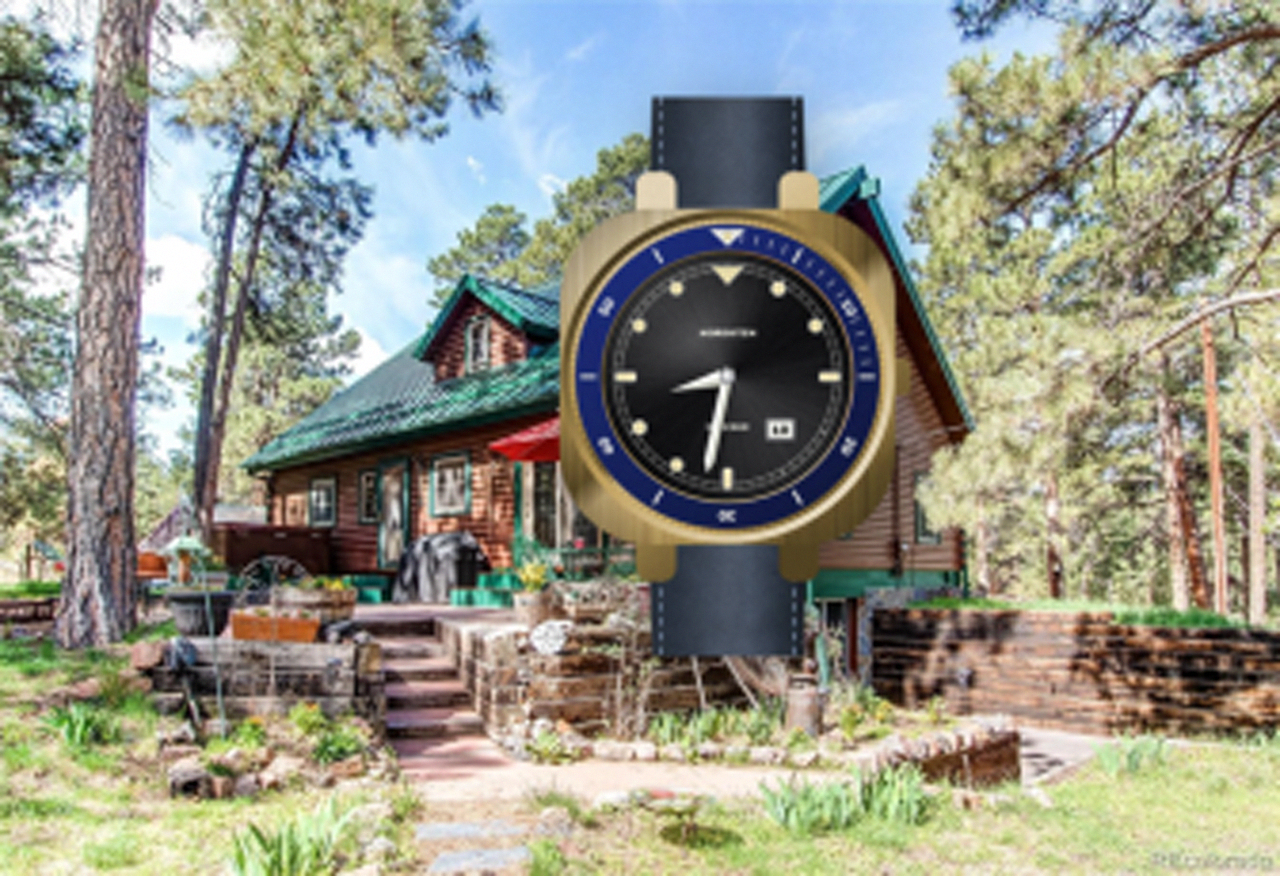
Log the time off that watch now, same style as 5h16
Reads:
8h32
